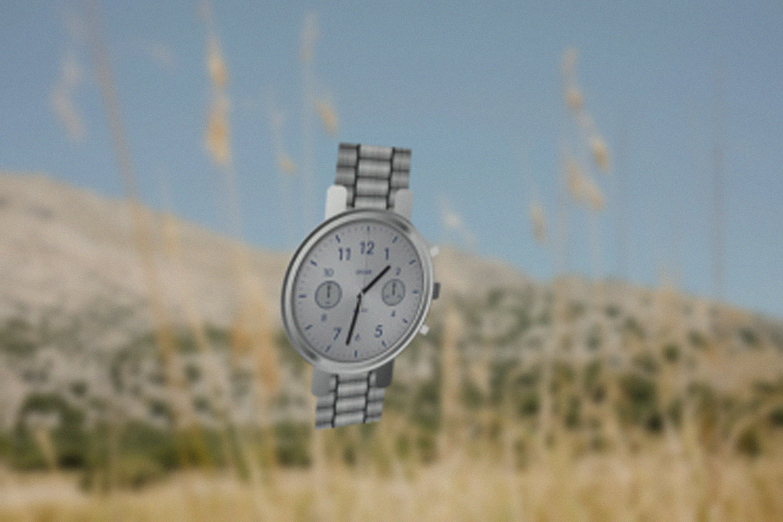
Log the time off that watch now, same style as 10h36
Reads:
1h32
